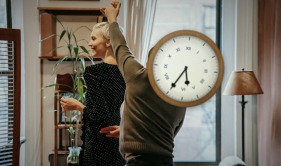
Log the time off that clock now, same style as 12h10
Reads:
5h35
